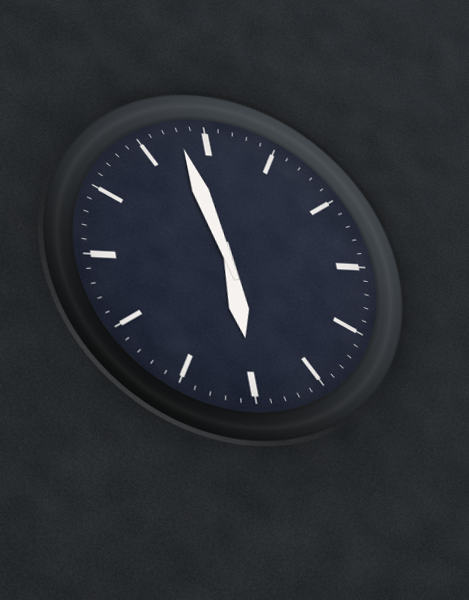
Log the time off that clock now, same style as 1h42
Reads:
5h58
